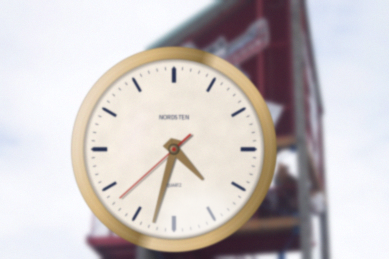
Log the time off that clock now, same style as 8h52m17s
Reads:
4h32m38s
